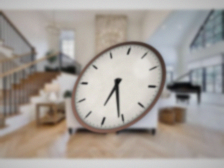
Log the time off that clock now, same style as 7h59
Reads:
6h26
